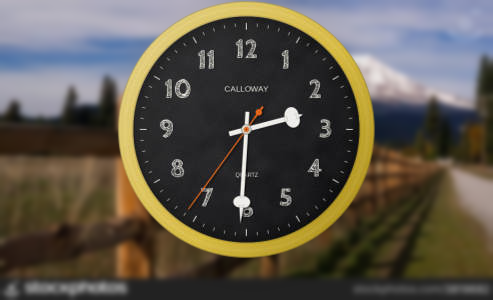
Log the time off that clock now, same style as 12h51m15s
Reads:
2h30m36s
